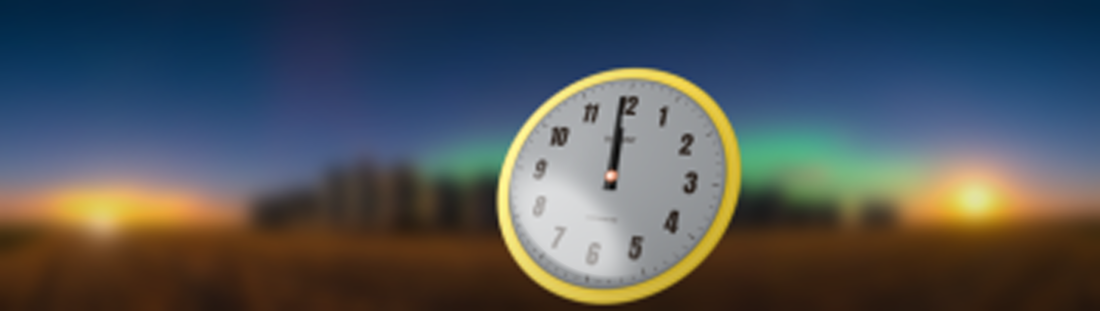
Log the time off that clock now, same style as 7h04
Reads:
11h59
